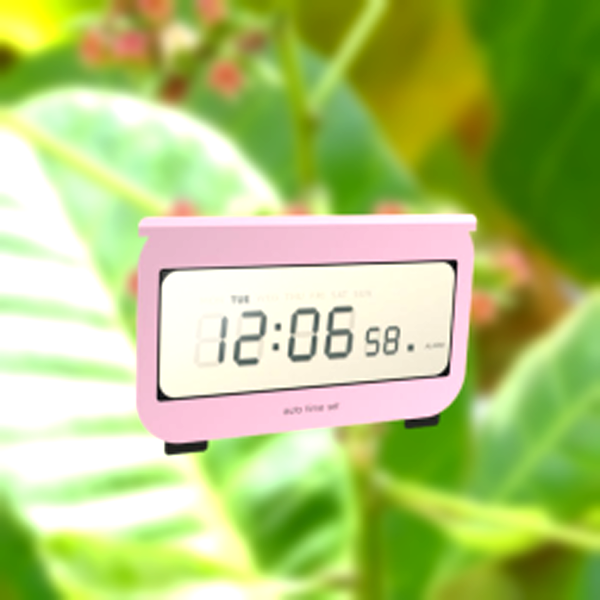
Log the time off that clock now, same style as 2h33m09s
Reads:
12h06m58s
